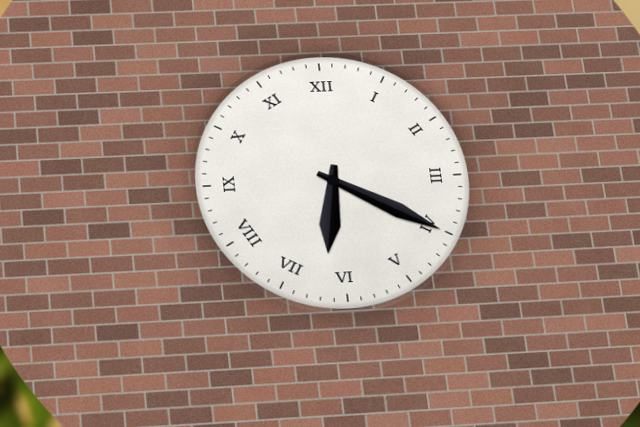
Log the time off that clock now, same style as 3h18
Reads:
6h20
